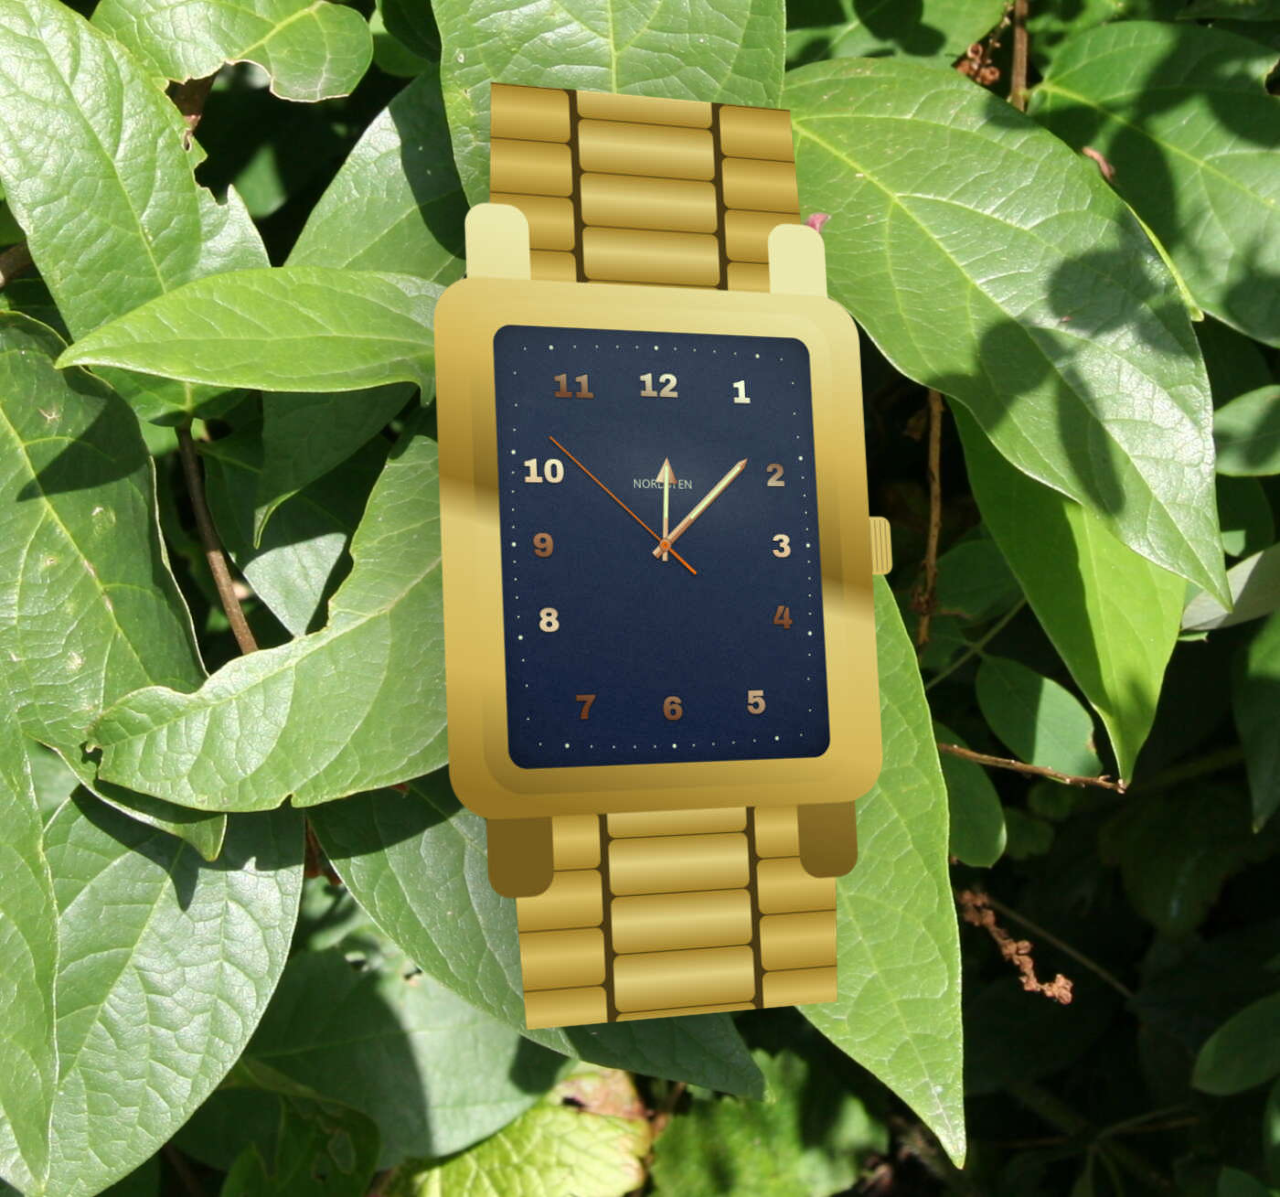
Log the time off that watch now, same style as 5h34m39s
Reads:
12h07m52s
